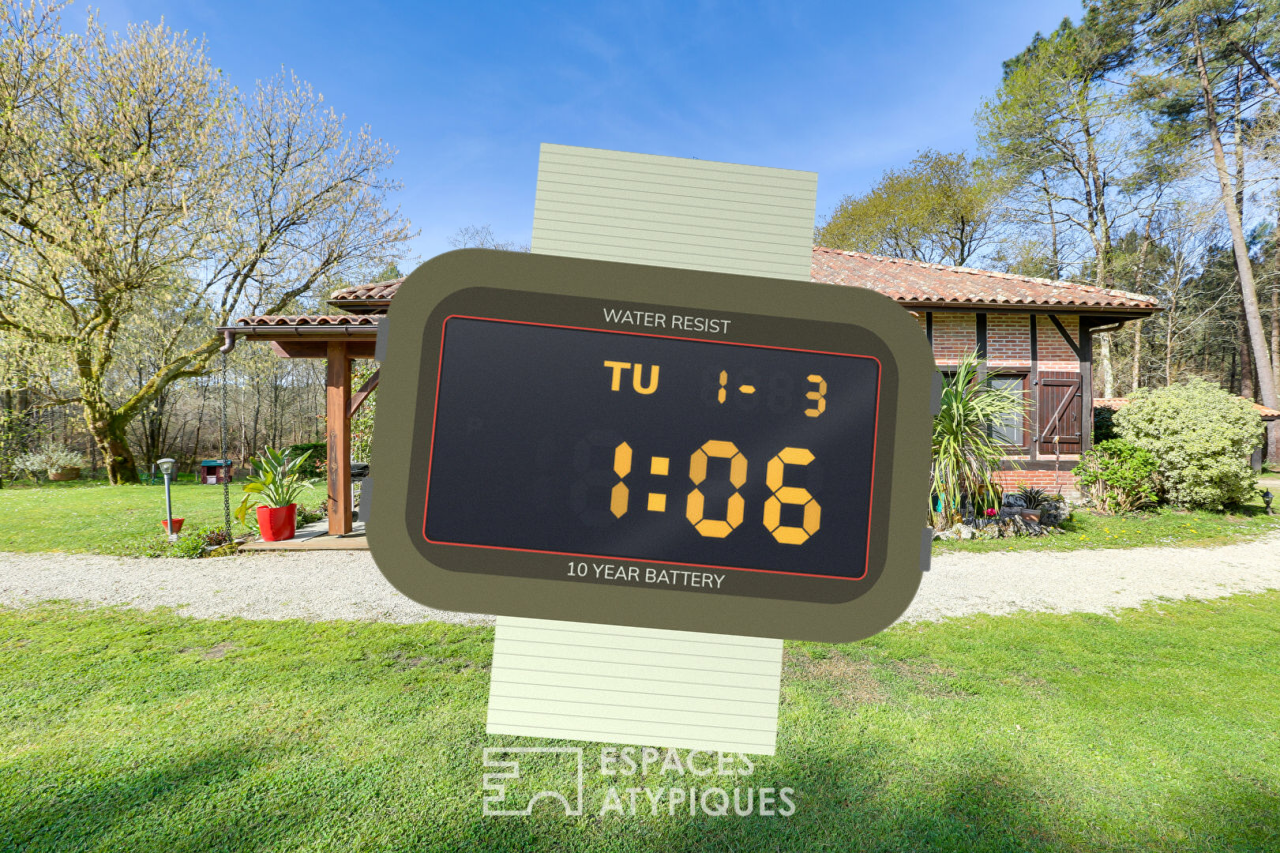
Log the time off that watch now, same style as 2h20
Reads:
1h06
